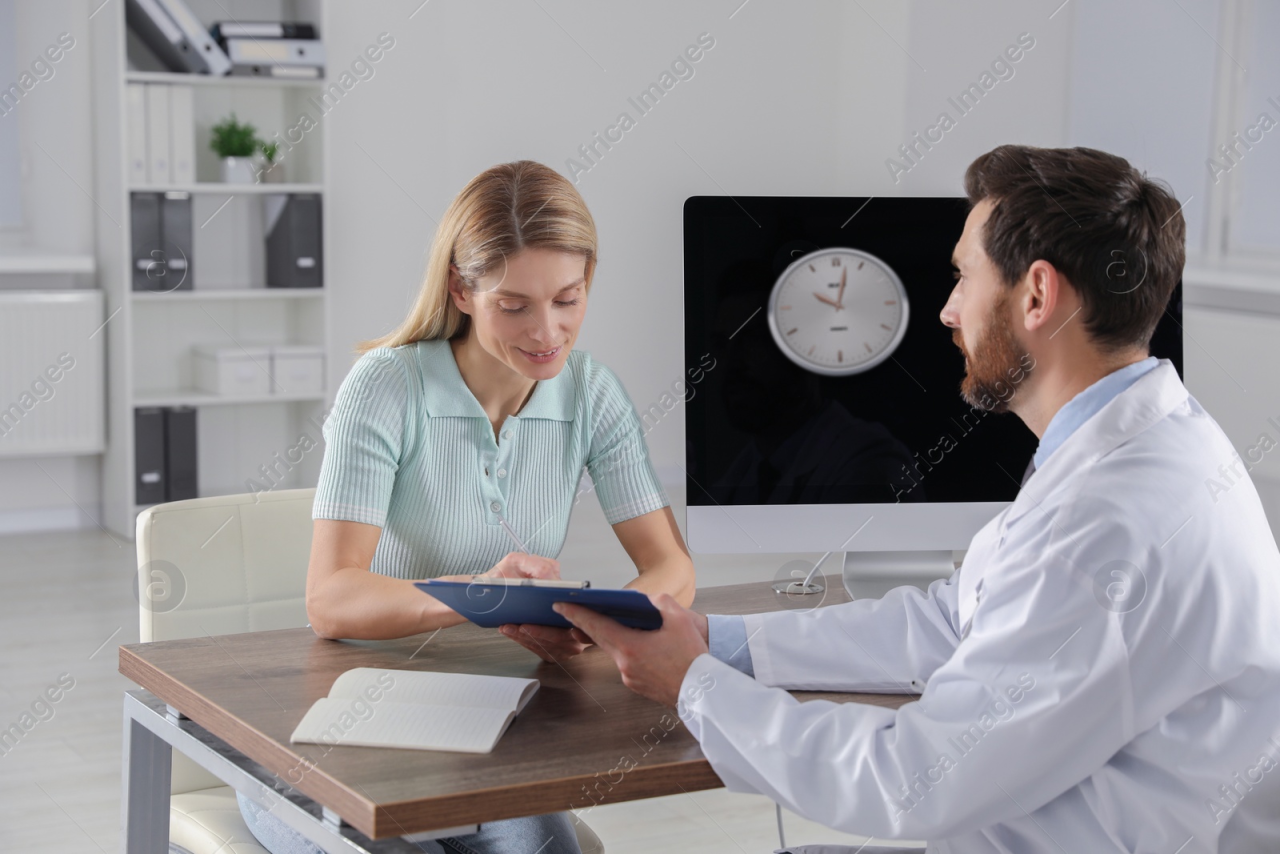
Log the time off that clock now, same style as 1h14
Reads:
10h02
